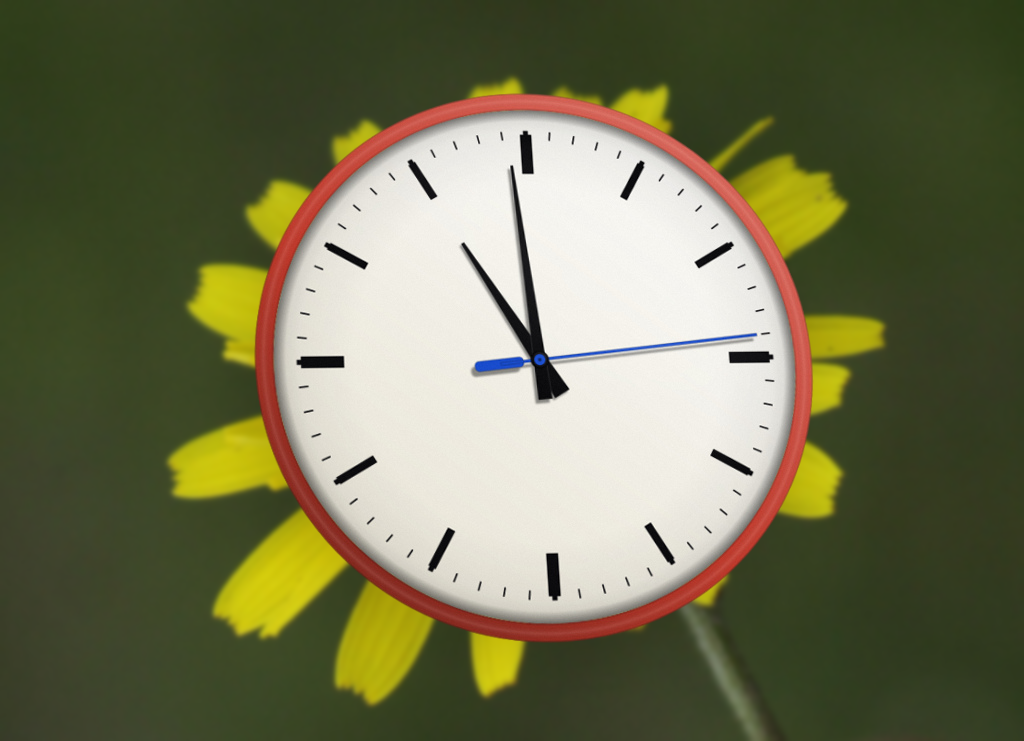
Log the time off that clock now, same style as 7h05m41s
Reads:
10h59m14s
